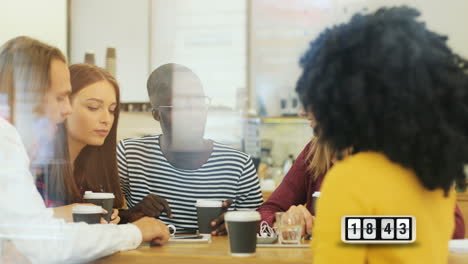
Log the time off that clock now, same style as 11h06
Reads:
18h43
